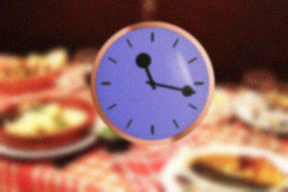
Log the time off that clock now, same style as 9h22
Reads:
11h17
